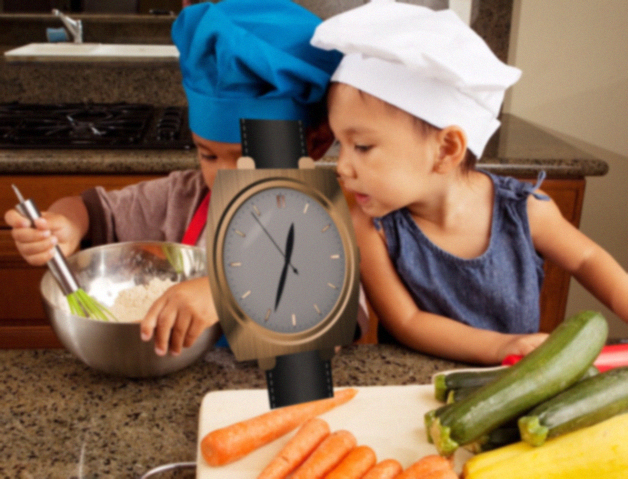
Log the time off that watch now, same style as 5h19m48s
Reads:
12h33m54s
